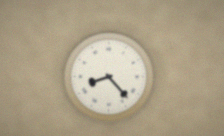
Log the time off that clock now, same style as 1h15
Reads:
8h23
